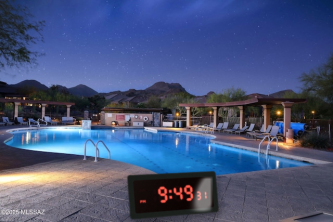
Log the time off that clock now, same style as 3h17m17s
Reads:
9h49m31s
